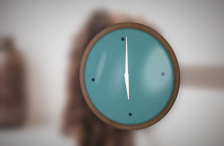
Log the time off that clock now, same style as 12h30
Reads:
6h01
